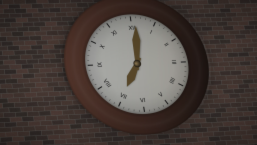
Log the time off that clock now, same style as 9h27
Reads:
7h01
